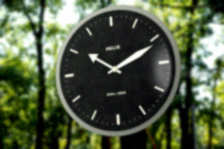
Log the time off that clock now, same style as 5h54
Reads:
10h11
